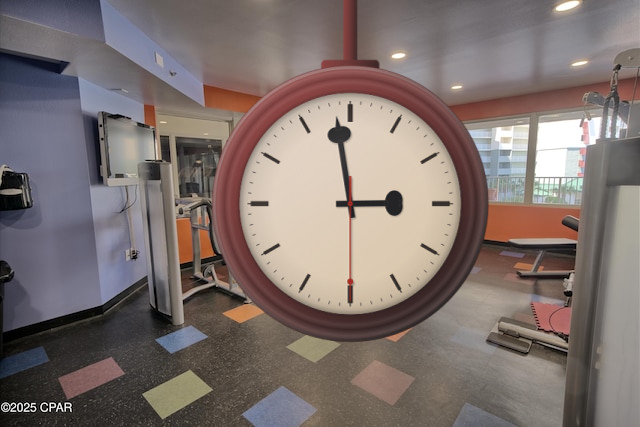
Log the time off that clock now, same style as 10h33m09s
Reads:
2h58m30s
